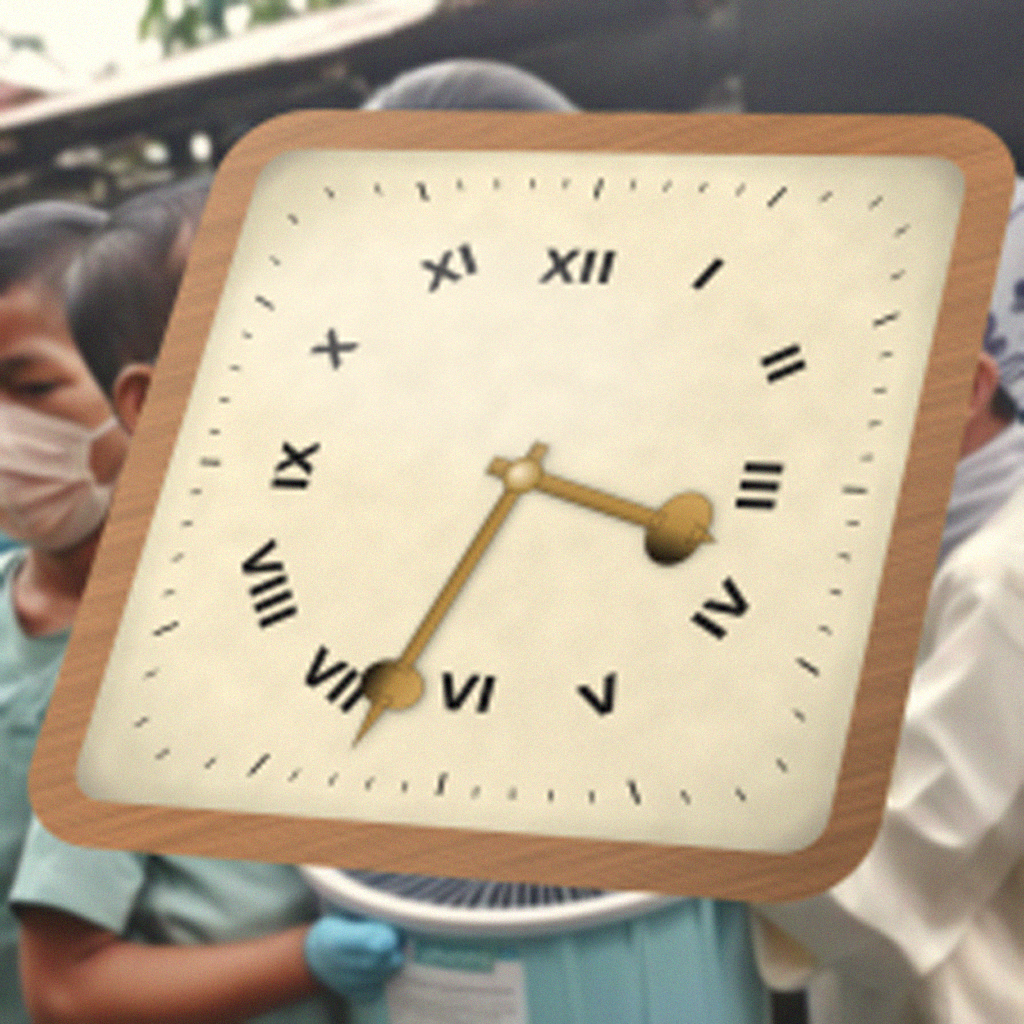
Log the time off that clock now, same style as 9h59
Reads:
3h33
